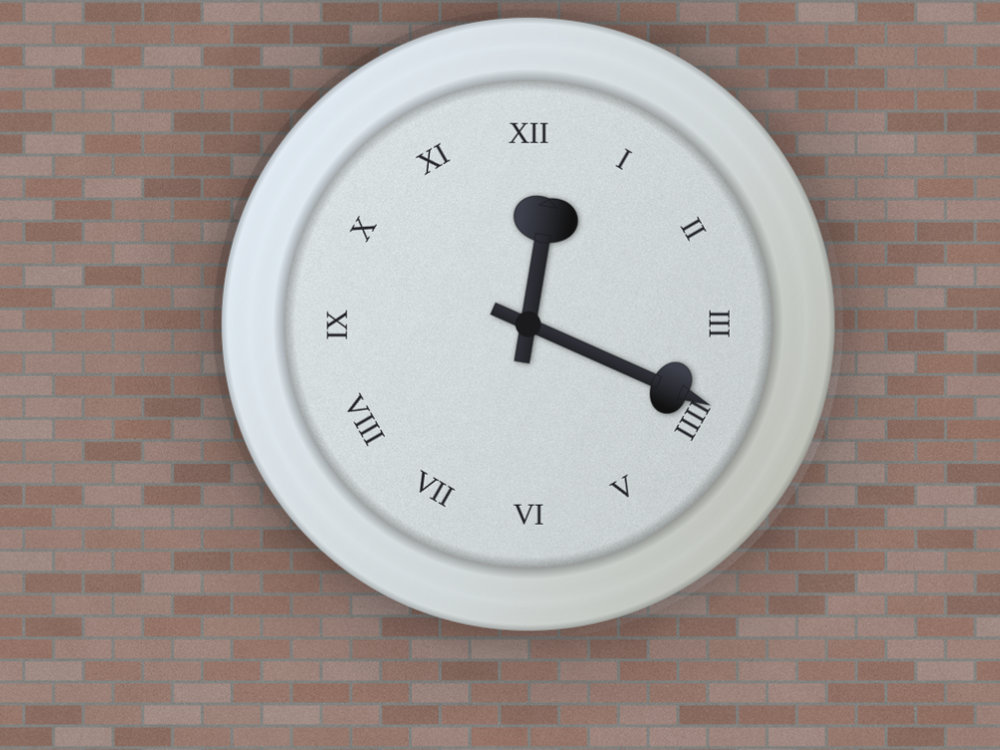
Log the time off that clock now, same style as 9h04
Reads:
12h19
